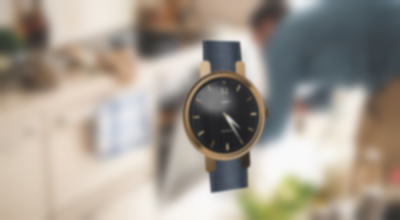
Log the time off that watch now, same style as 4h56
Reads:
4h25
